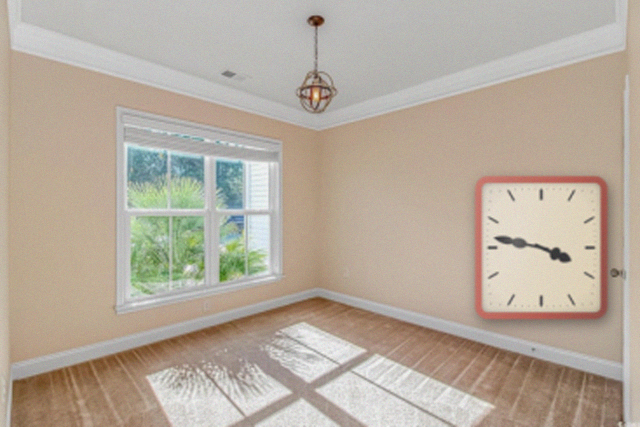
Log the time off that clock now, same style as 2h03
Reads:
3h47
